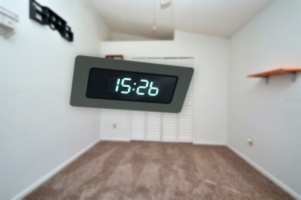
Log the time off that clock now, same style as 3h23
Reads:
15h26
